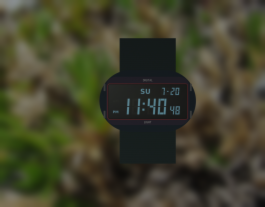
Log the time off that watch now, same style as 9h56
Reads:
11h40
